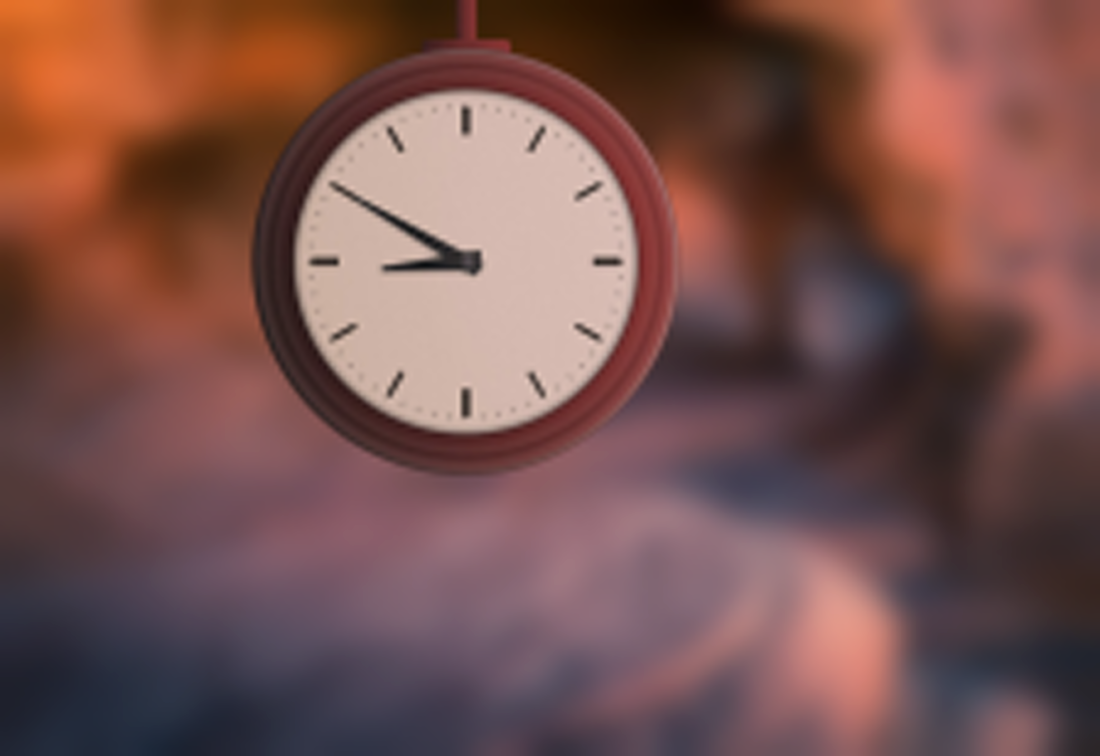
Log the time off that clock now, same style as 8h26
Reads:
8h50
